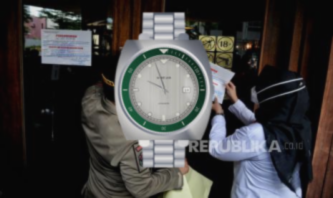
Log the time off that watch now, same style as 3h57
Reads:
9h57
